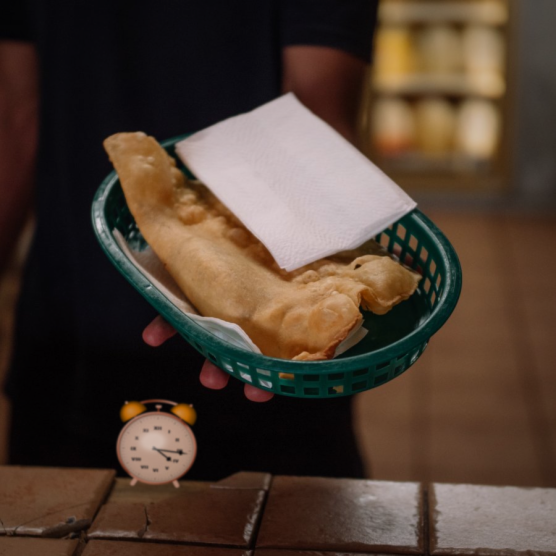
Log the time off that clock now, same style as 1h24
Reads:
4h16
